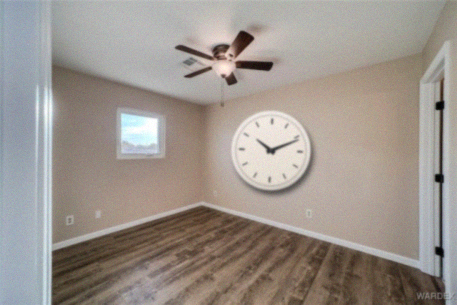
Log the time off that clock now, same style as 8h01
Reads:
10h11
